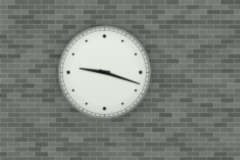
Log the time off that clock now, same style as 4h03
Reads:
9h18
